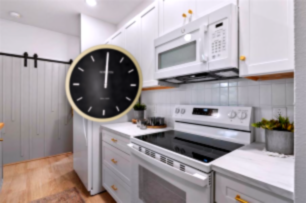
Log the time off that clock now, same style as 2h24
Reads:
12h00
